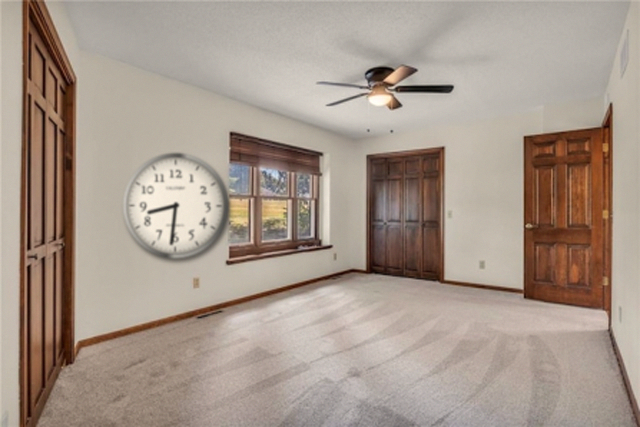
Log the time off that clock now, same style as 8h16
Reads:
8h31
